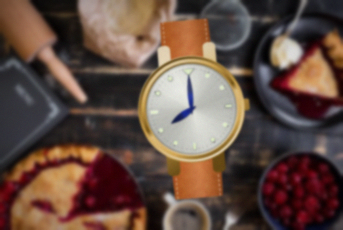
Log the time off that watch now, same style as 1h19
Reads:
8h00
